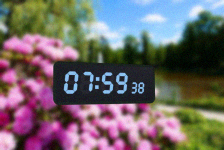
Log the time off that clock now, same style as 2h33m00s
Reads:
7h59m38s
